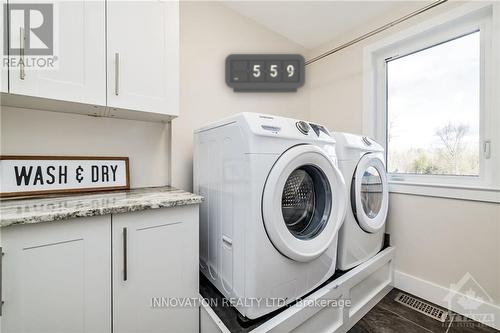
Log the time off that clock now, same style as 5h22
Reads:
5h59
